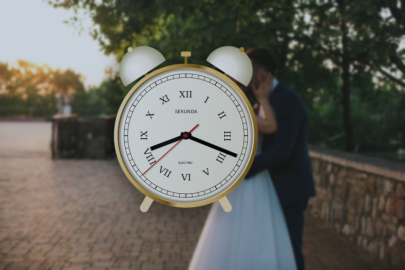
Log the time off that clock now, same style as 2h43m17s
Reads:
8h18m38s
